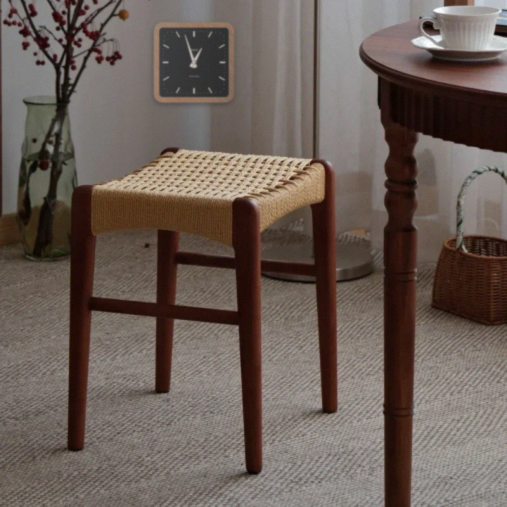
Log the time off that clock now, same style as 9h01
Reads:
12h57
